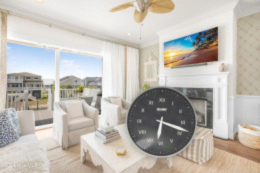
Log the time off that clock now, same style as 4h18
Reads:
6h18
